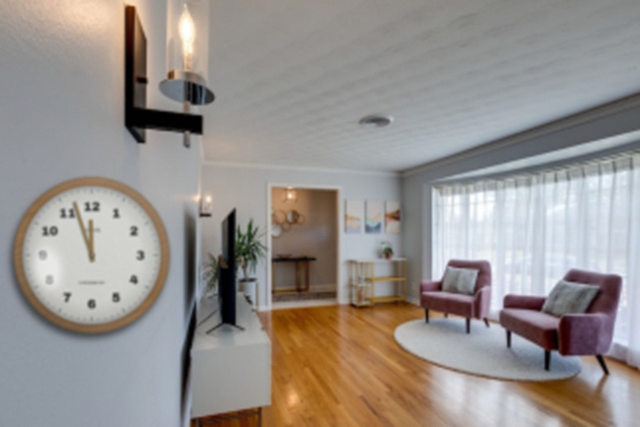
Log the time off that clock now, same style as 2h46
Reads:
11h57
